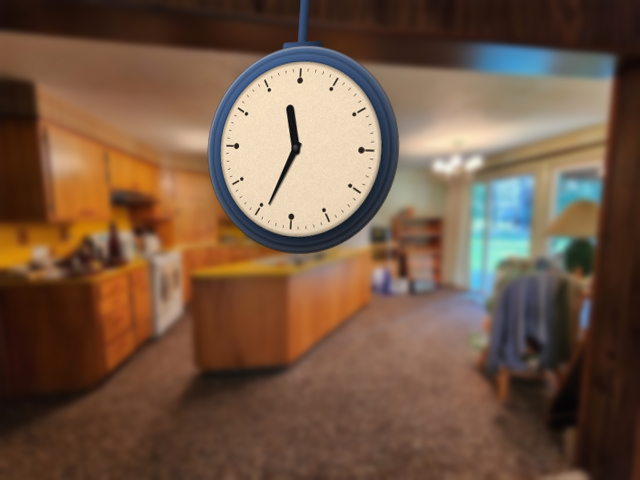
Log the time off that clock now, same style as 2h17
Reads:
11h34
